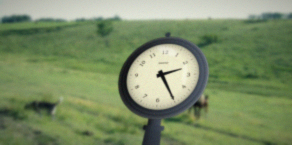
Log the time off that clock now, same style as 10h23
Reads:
2h25
